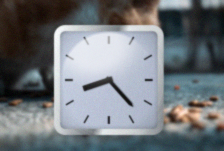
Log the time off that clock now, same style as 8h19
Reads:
8h23
